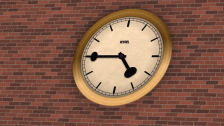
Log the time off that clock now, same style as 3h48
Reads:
4h45
